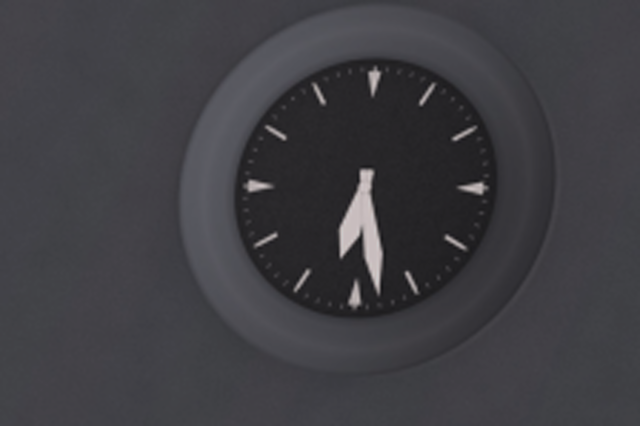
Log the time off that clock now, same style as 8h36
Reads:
6h28
